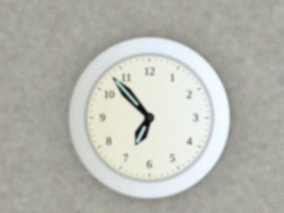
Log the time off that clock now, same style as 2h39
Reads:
6h53
